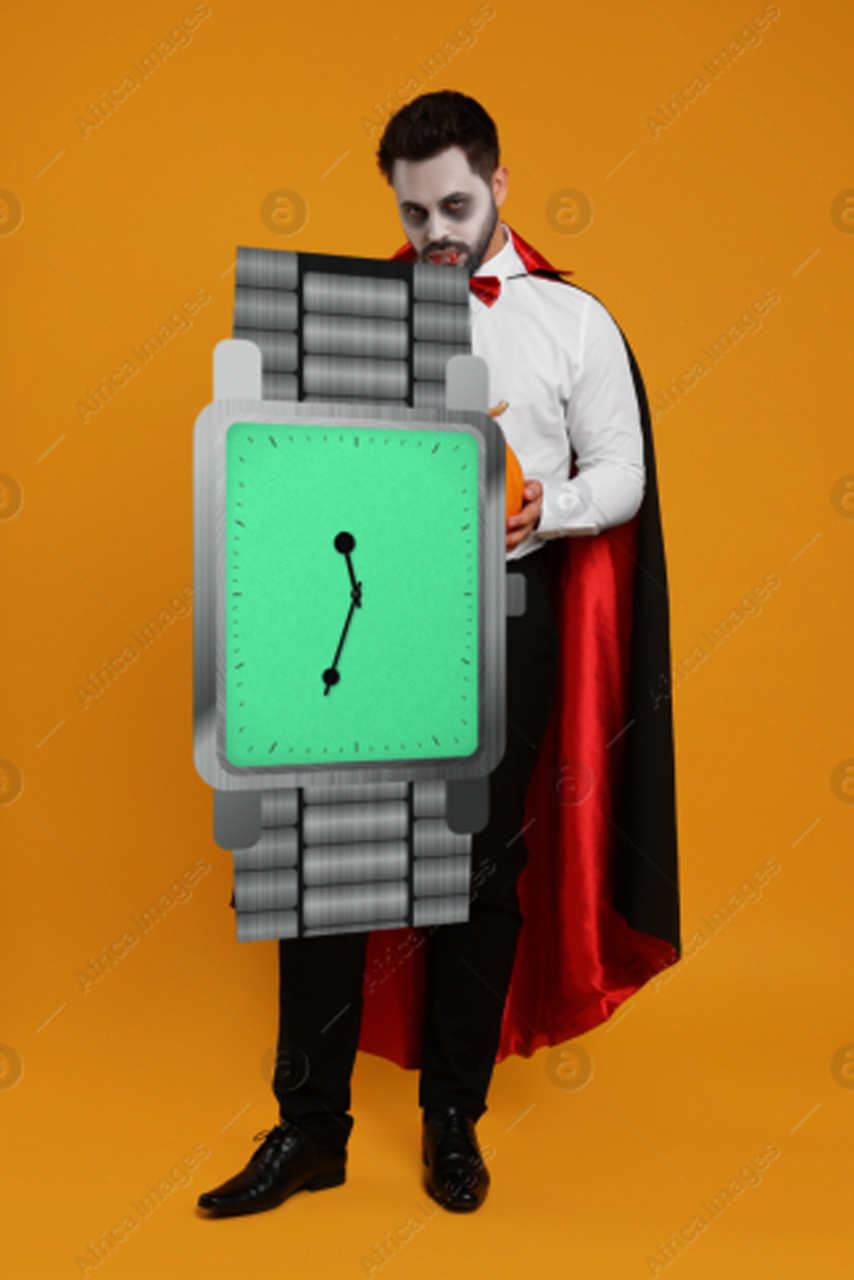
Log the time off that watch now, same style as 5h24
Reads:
11h33
